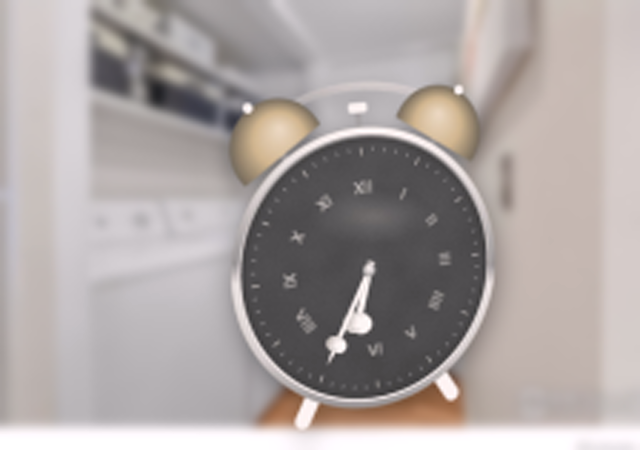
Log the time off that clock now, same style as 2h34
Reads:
6h35
